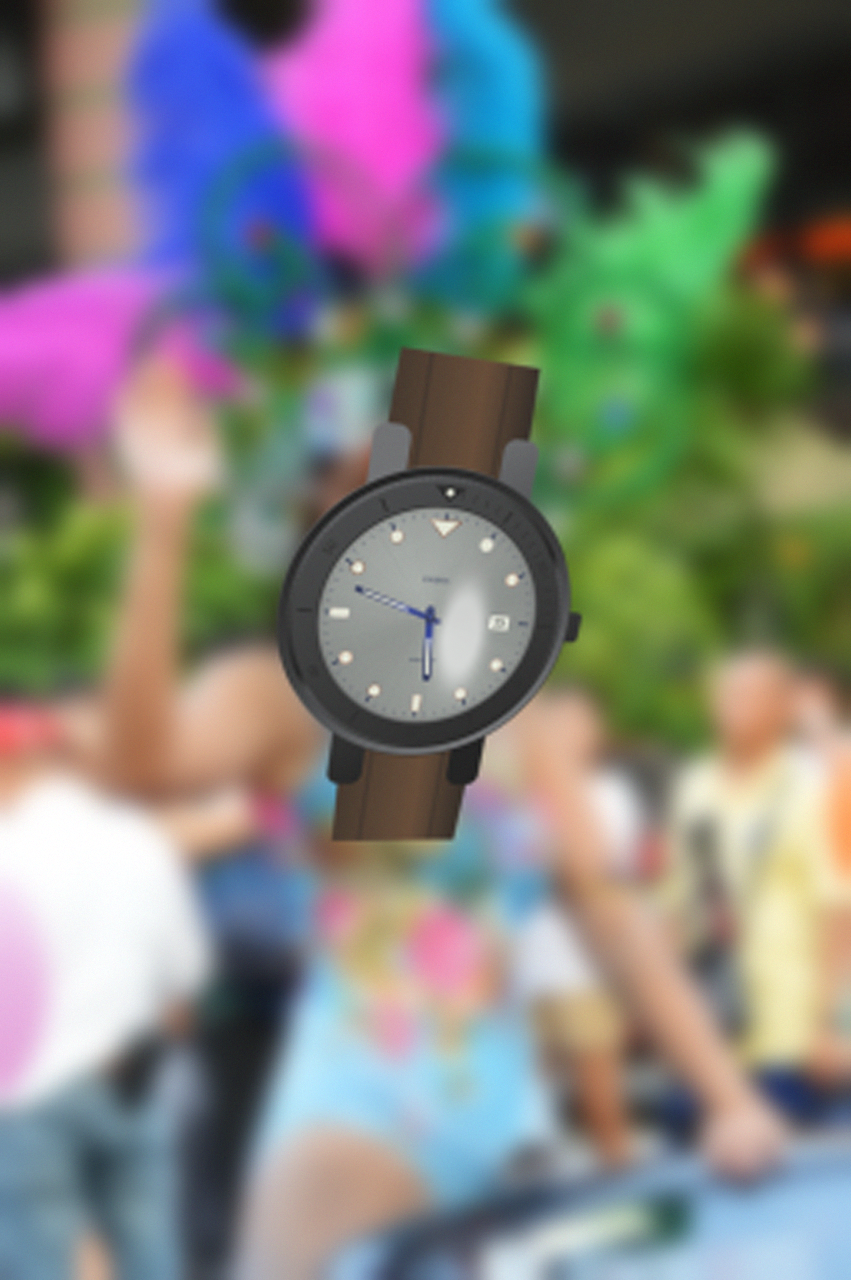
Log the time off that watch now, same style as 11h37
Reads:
5h48
